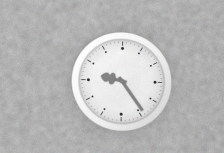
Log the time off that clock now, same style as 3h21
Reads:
9h24
